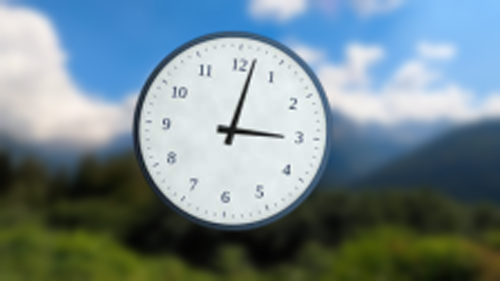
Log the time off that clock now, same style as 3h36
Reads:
3h02
